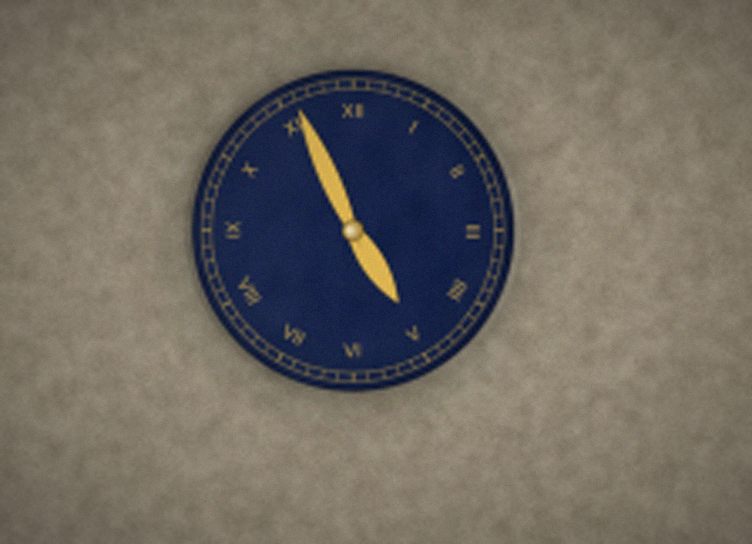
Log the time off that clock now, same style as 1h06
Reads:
4h56
